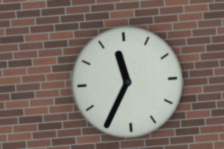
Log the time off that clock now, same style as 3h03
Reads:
11h35
